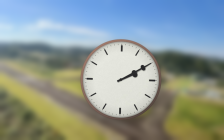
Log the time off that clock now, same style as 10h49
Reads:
2h10
